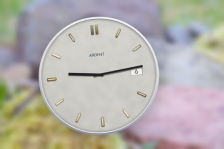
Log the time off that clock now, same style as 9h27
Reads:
9h14
